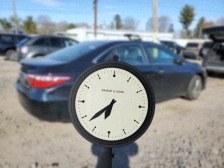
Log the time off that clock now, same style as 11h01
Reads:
6h38
